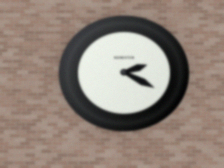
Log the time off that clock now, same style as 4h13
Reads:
2h20
